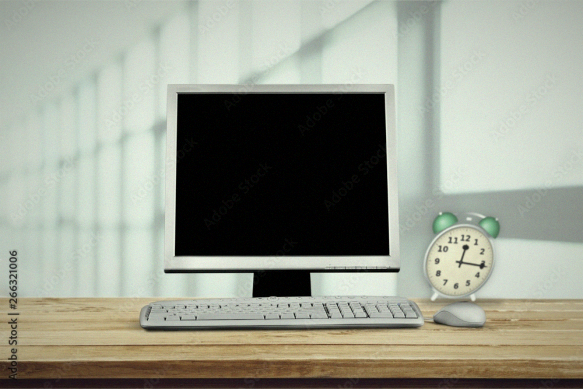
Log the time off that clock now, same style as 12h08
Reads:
12h16
